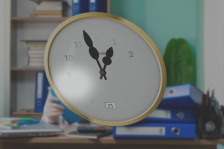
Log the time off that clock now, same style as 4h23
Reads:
12h58
